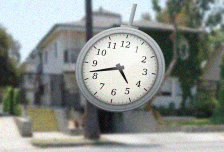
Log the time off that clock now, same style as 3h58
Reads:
4h42
